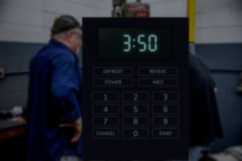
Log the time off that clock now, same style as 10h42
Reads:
3h50
